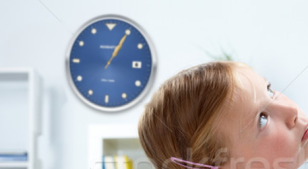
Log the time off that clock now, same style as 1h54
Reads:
1h05
